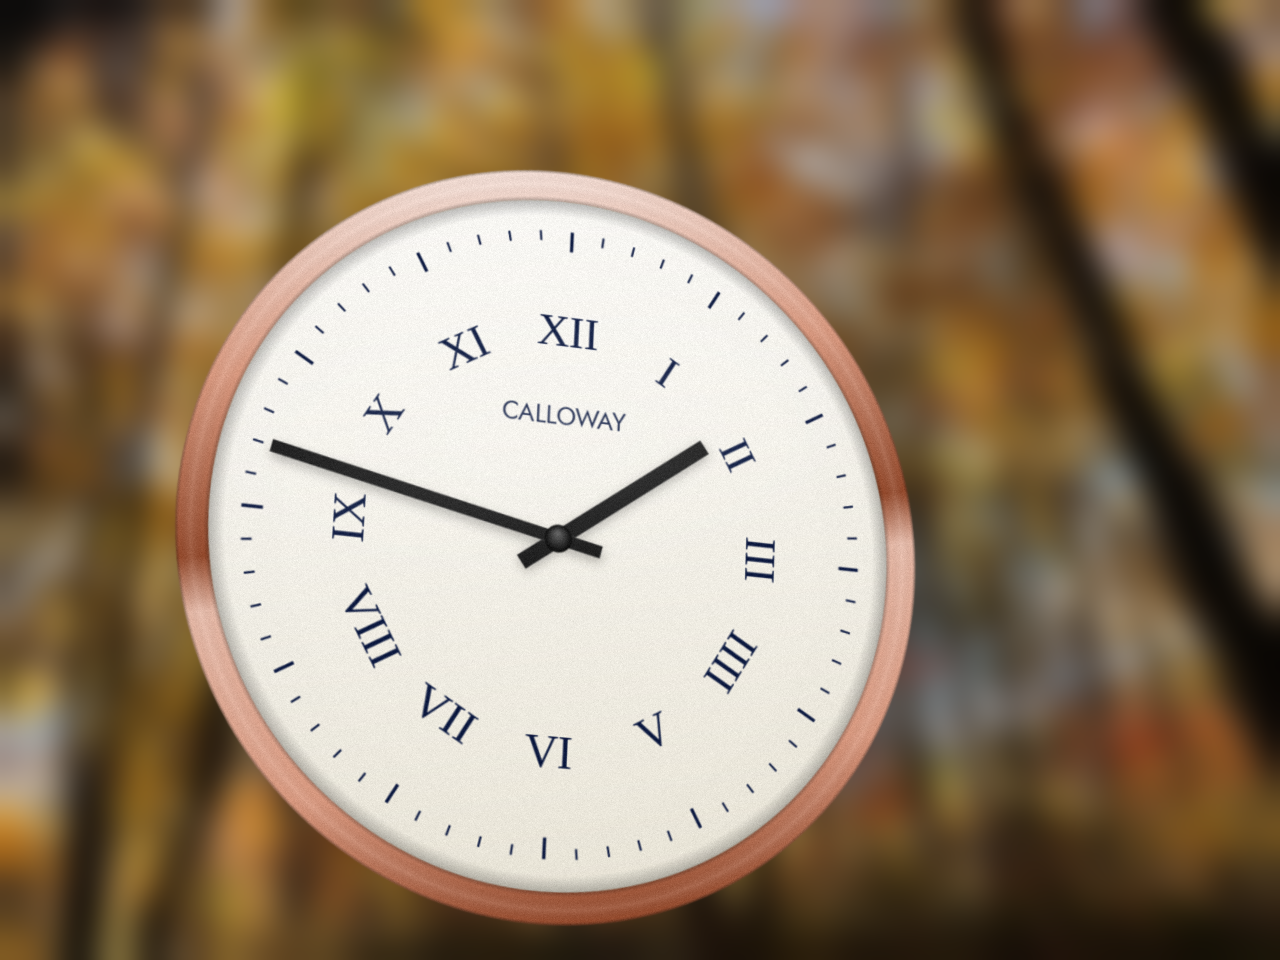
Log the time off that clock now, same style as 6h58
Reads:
1h47
